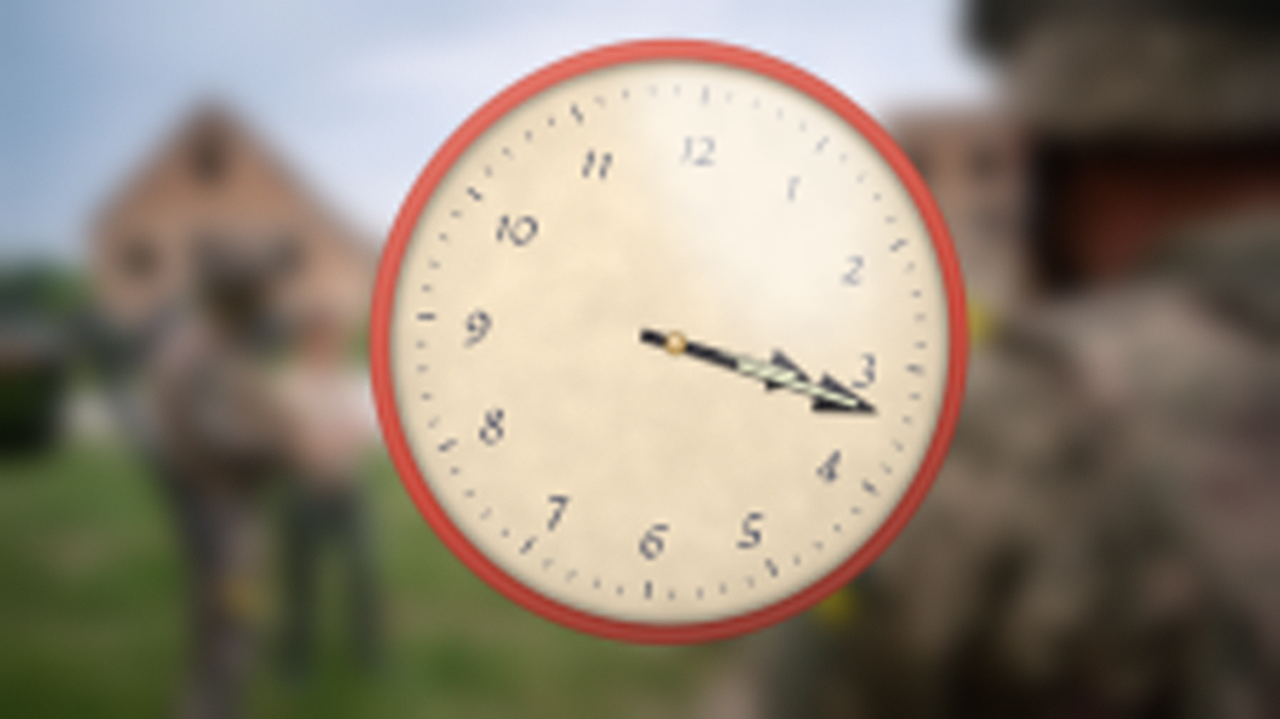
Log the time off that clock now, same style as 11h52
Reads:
3h17
